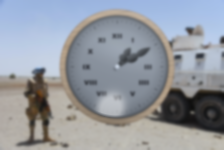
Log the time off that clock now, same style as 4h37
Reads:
1h10
